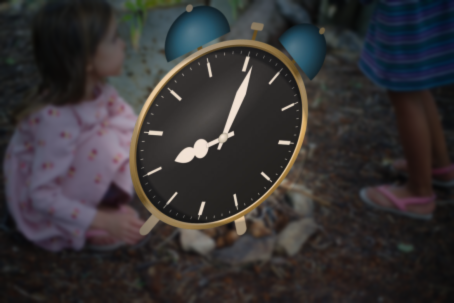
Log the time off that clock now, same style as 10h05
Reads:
8h01
